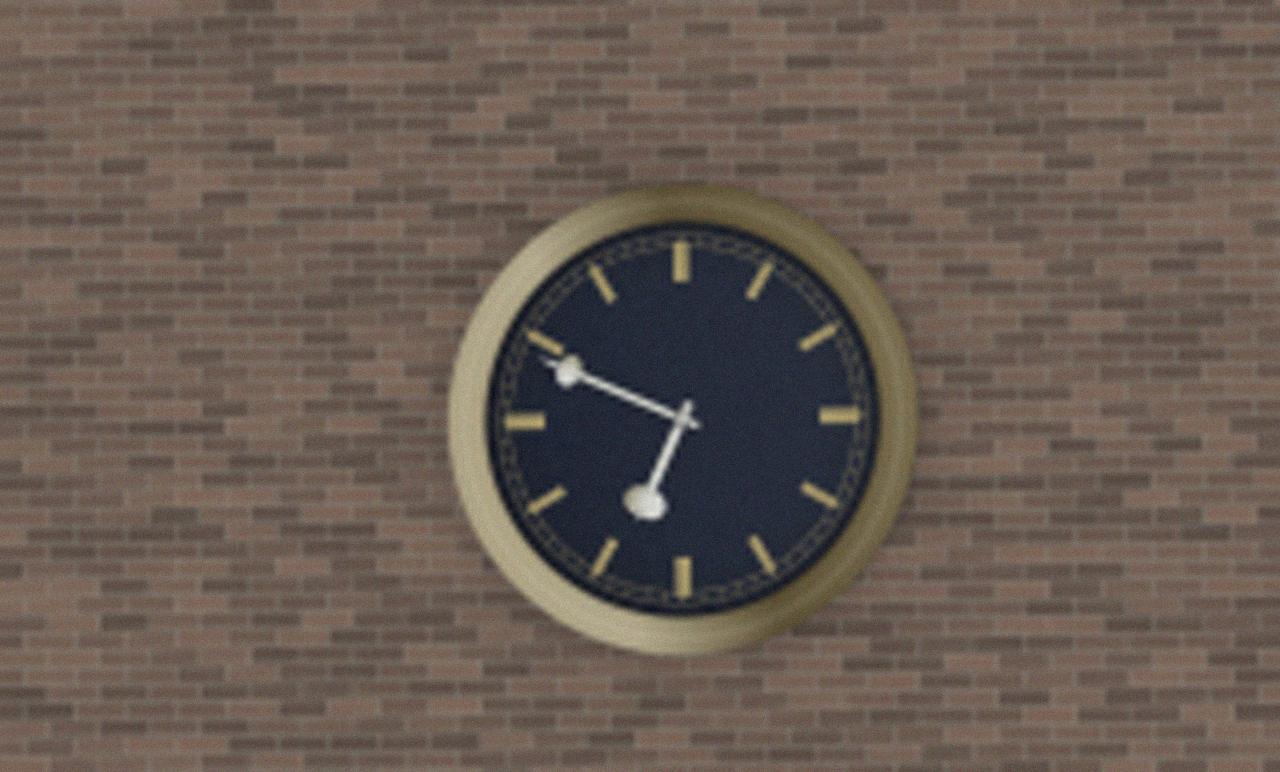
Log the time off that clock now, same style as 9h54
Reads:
6h49
